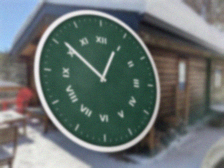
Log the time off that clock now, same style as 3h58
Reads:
12h51
